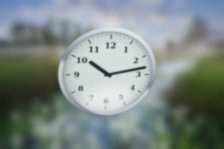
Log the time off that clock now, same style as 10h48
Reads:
10h13
